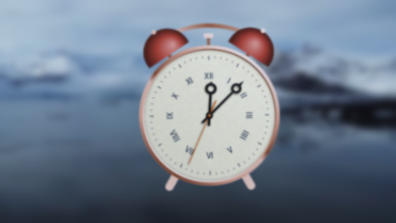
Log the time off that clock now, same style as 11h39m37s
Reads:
12h07m34s
